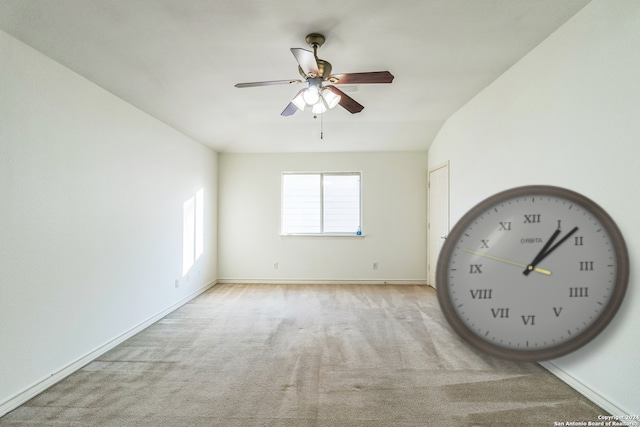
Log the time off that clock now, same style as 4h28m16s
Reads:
1h07m48s
